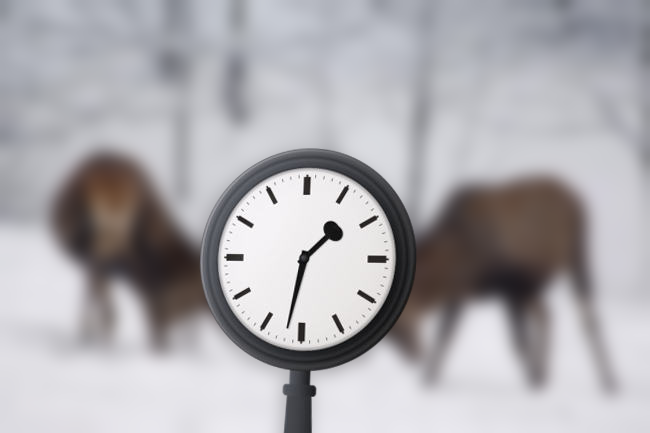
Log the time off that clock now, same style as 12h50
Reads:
1h32
